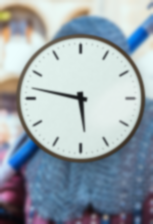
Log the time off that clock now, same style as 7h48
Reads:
5h47
